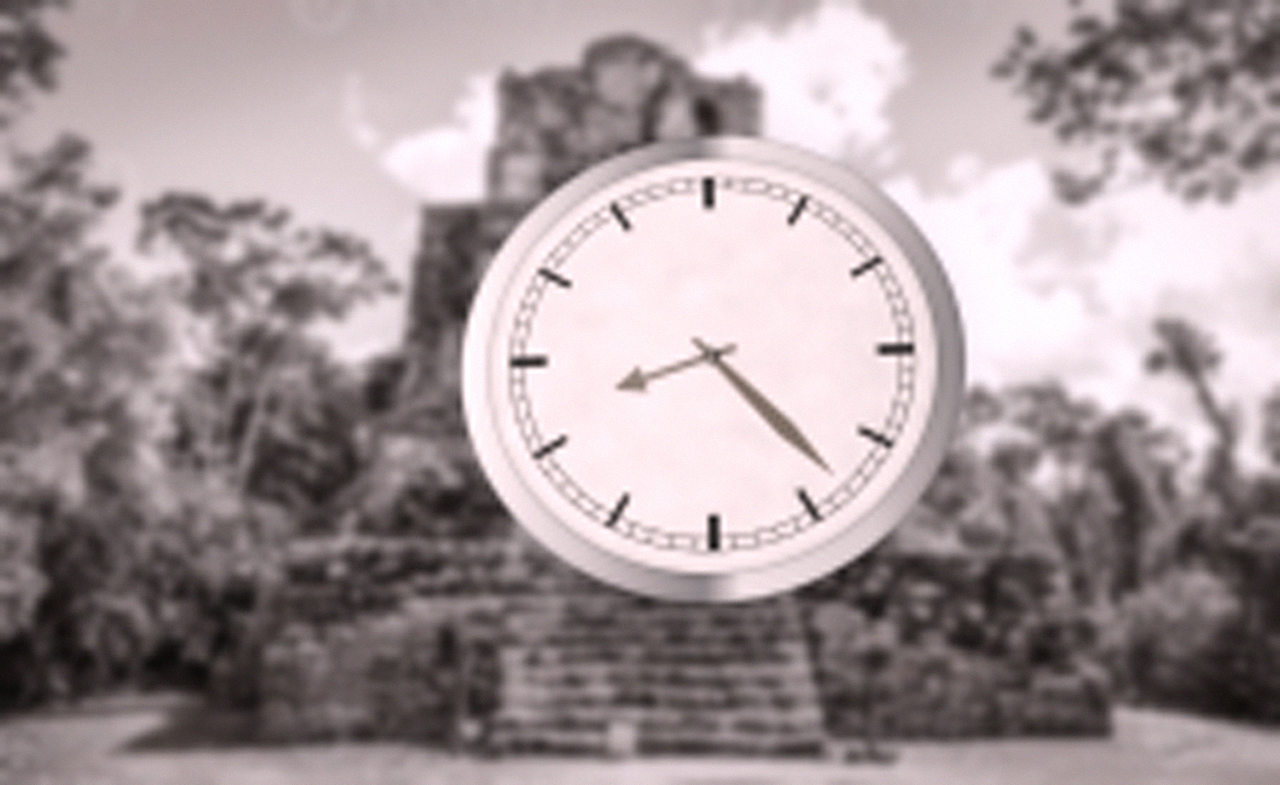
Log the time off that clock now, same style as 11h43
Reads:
8h23
